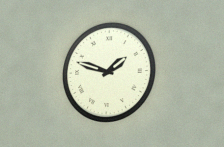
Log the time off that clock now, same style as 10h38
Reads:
1h48
